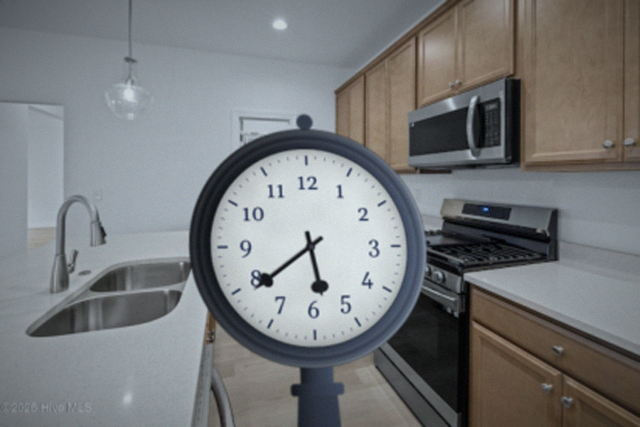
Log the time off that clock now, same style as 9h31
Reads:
5h39
